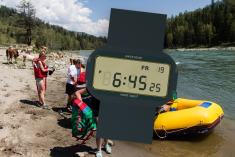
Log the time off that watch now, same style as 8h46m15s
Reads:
6h45m25s
